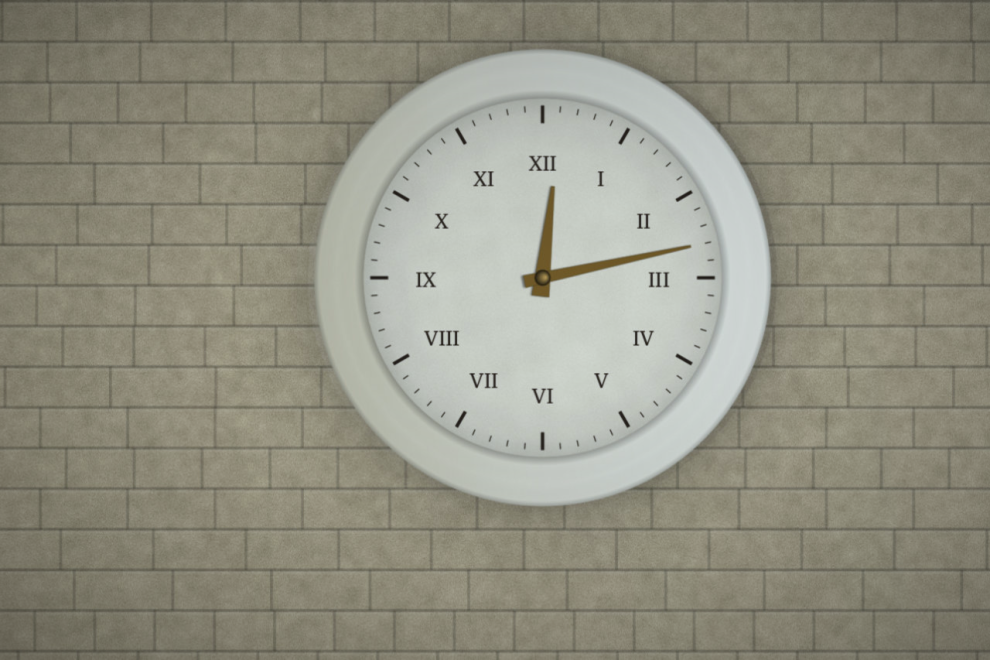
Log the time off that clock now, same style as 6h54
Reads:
12h13
